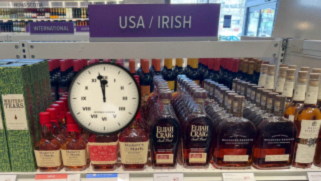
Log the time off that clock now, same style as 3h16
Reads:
11h58
